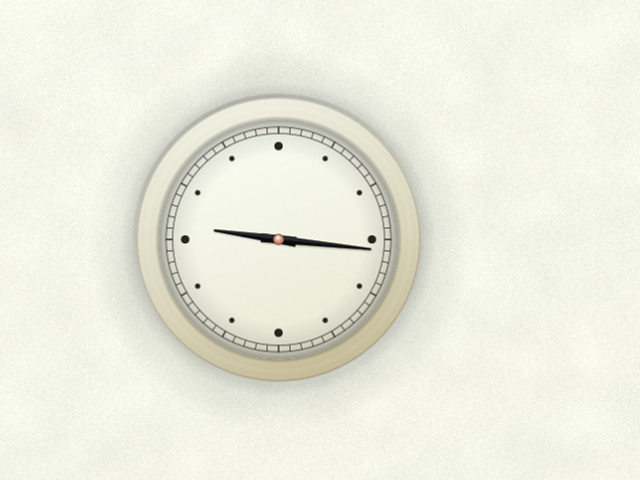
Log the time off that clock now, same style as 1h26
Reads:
9h16
